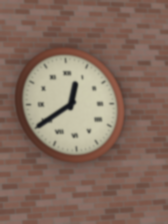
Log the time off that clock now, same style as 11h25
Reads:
12h40
